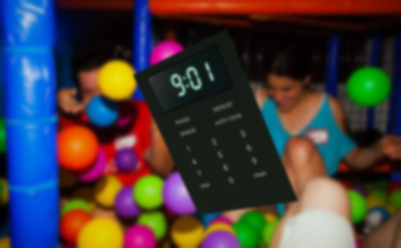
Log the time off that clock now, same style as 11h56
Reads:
9h01
